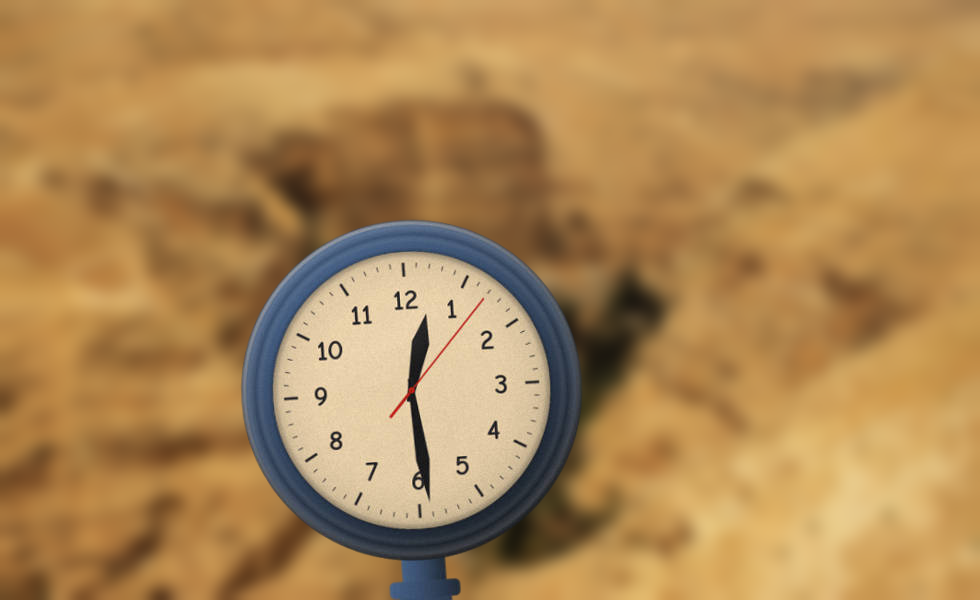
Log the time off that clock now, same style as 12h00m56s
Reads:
12h29m07s
